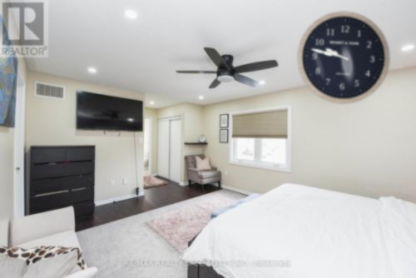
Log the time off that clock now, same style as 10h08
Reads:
9h47
